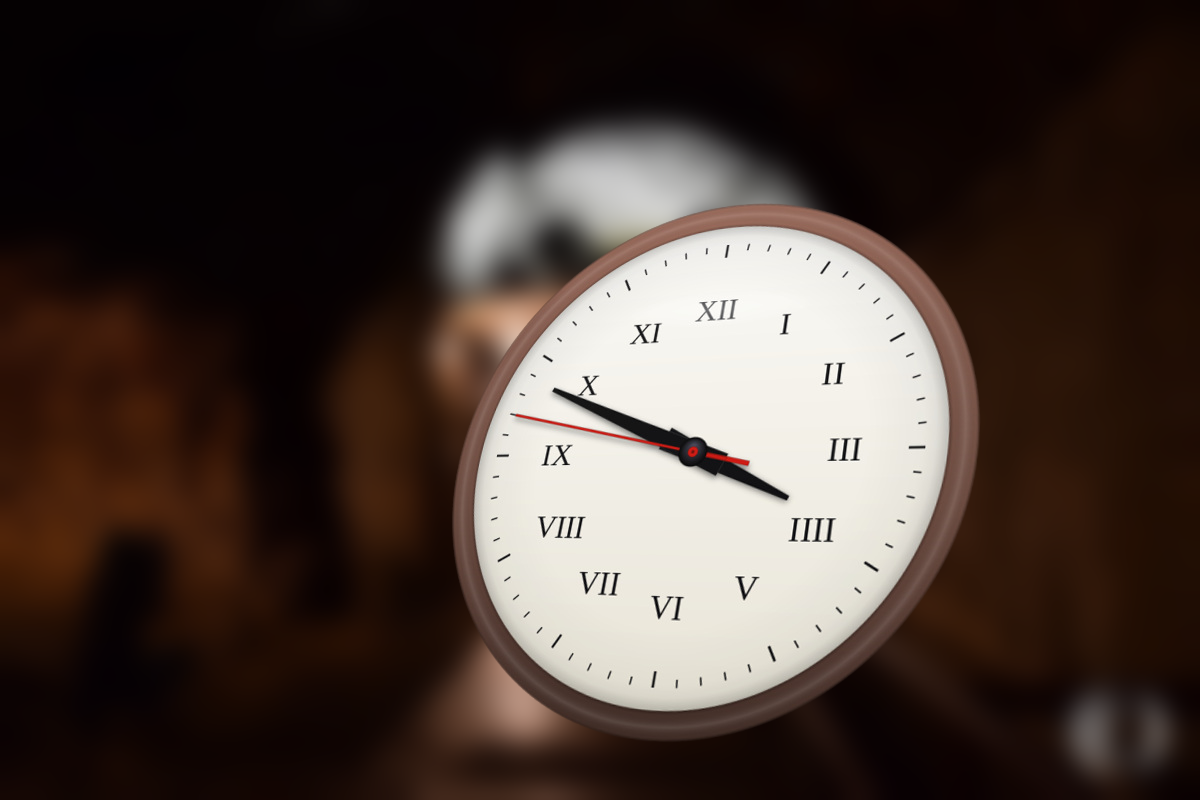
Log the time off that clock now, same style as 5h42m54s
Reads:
3h48m47s
